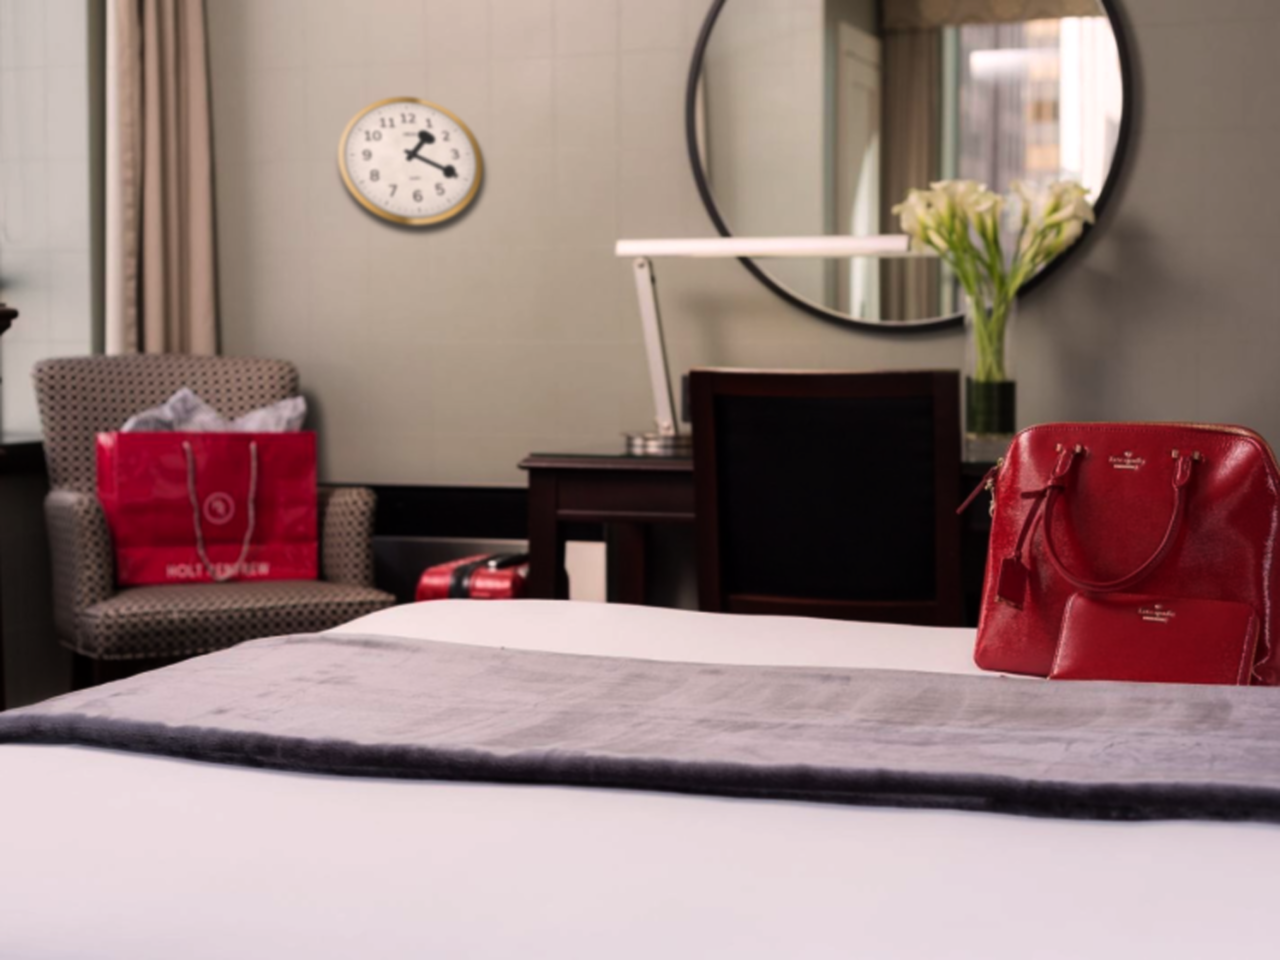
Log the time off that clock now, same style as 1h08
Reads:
1h20
